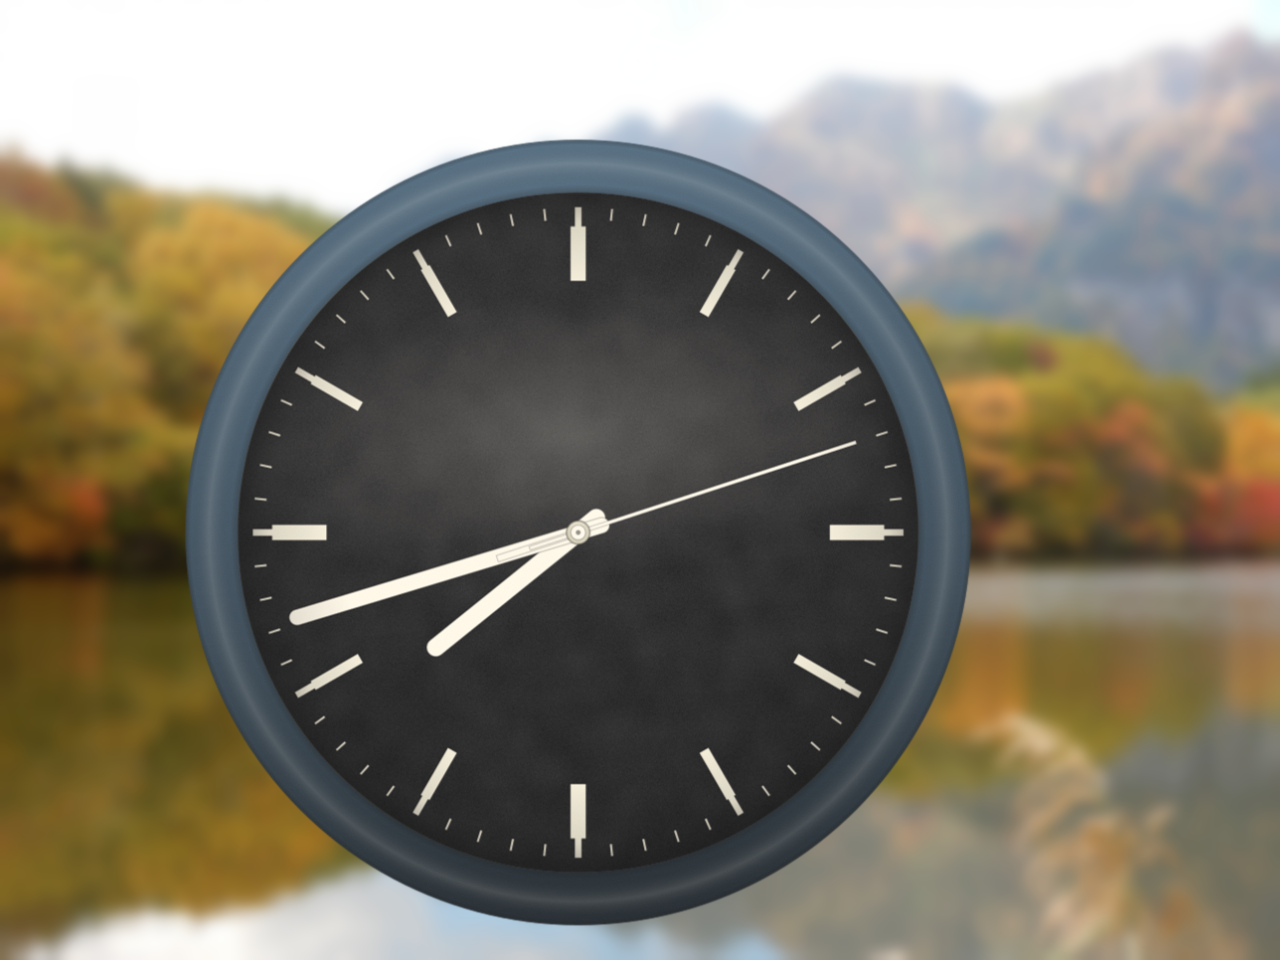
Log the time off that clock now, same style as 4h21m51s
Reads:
7h42m12s
